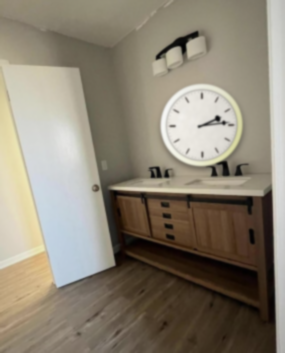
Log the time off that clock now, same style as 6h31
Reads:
2h14
